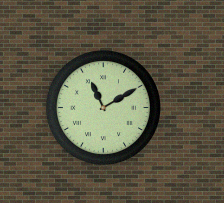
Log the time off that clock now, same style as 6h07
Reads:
11h10
